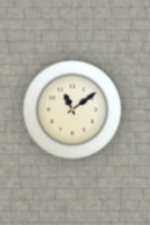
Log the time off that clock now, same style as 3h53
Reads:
11h09
